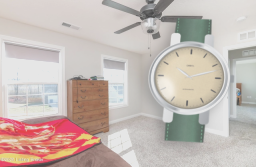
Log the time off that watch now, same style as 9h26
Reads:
10h12
